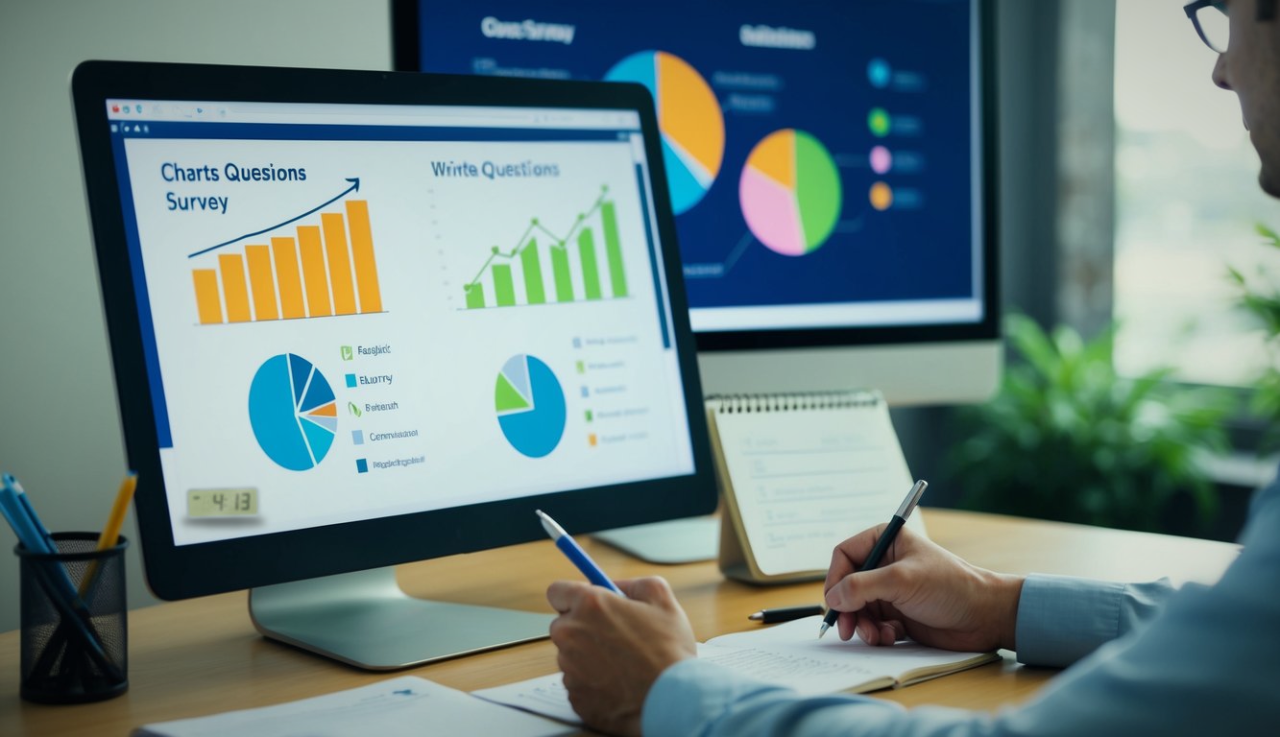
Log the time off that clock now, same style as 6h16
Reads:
4h13
